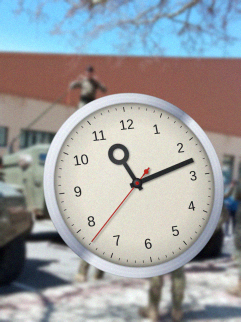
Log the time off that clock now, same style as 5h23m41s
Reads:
11h12m38s
